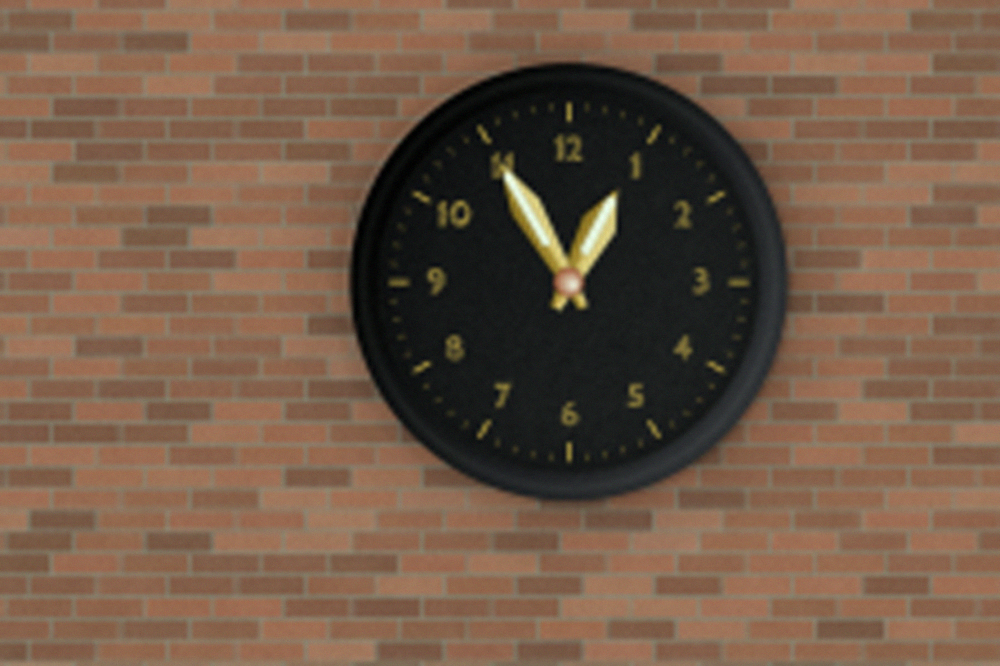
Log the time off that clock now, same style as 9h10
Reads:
12h55
